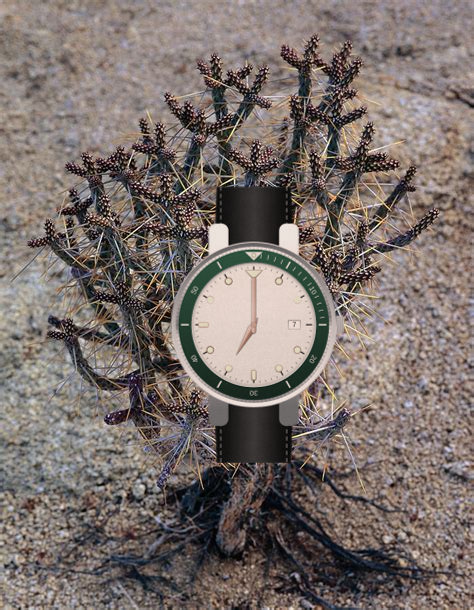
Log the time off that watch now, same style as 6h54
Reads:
7h00
